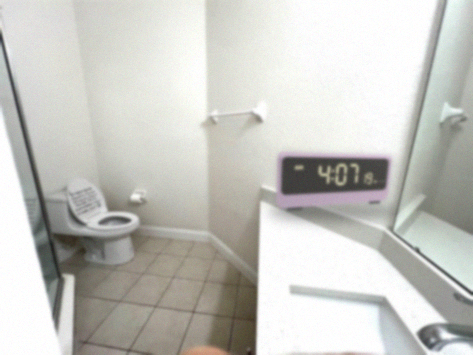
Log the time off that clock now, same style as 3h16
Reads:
4h07
